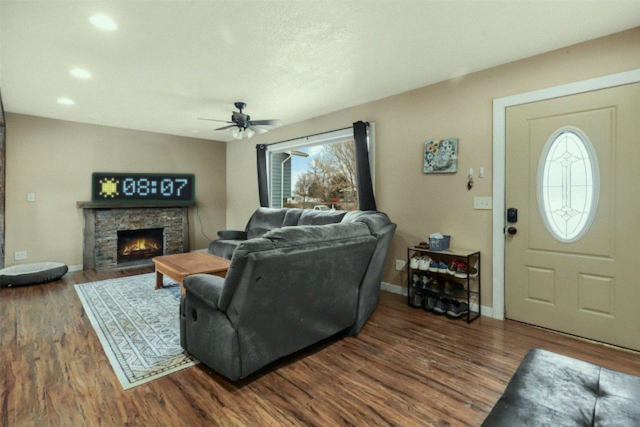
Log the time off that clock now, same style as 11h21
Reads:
8h07
